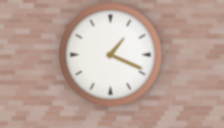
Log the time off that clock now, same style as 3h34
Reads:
1h19
